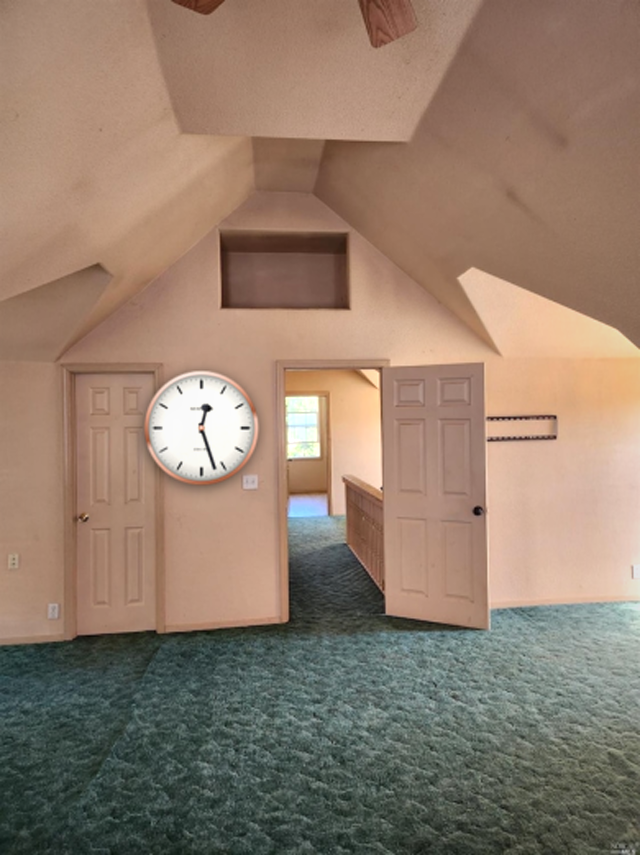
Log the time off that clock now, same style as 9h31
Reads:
12h27
